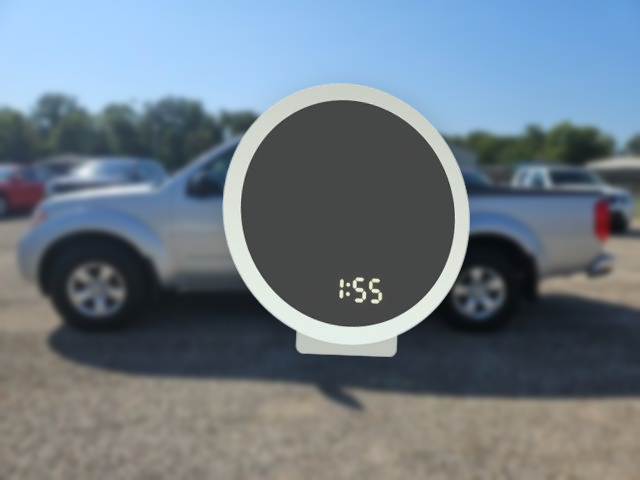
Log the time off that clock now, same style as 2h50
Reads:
1h55
